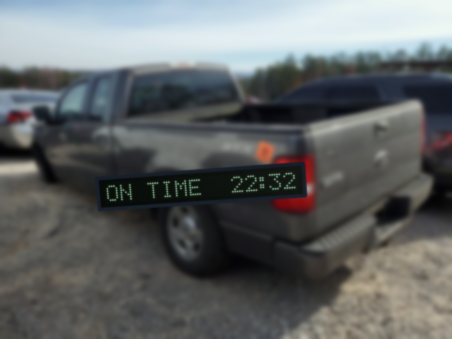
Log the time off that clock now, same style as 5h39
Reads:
22h32
